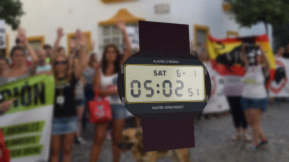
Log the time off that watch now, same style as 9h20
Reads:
5h02
